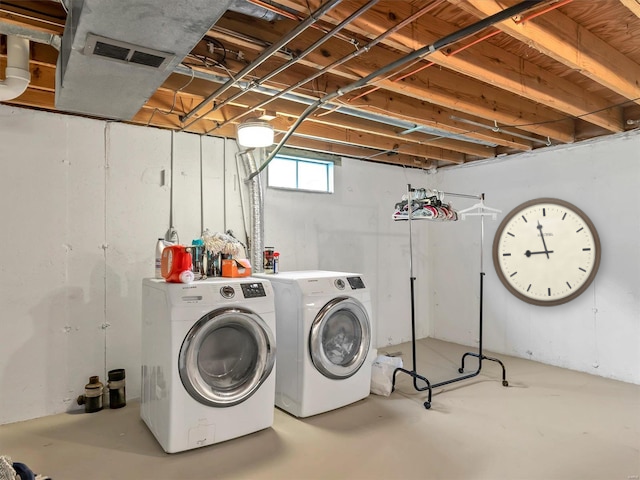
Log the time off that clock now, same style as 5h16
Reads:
8h58
